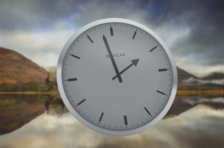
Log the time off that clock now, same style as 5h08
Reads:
1h58
